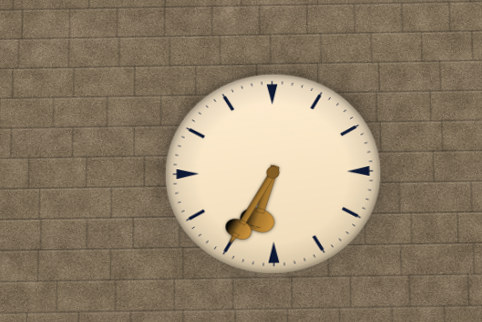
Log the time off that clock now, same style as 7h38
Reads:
6h35
